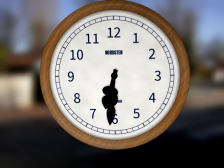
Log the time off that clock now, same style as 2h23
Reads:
6h31
